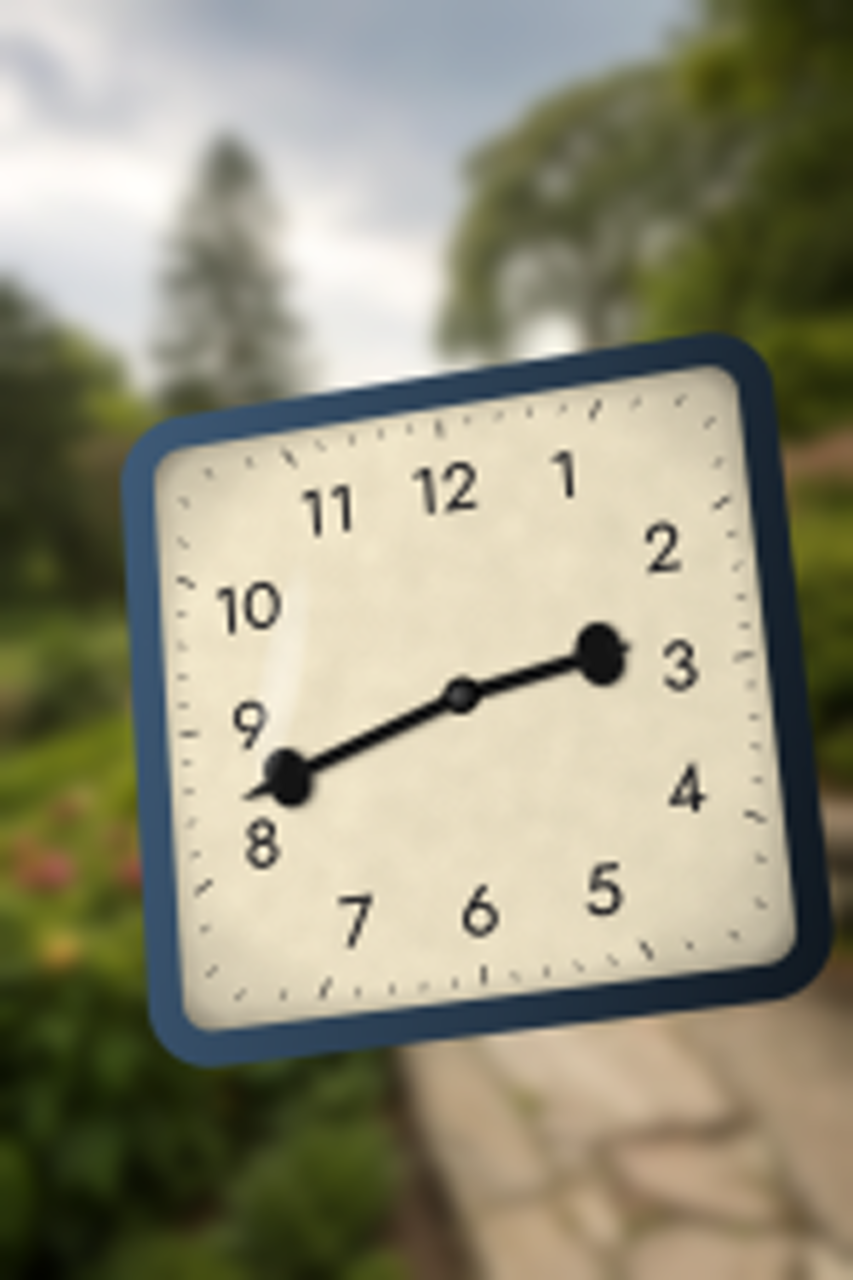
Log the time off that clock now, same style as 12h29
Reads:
2h42
